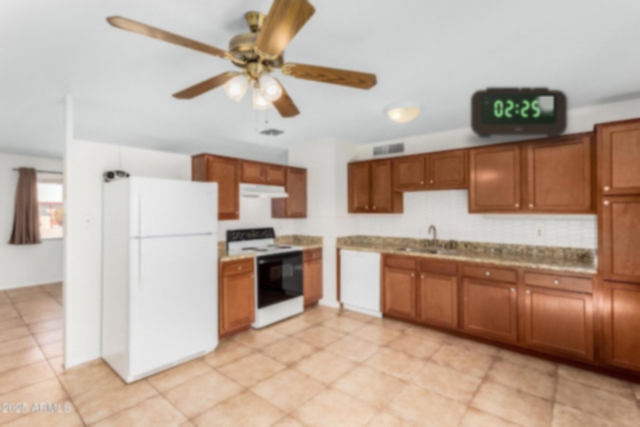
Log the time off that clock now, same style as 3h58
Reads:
2h25
